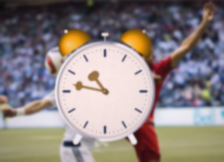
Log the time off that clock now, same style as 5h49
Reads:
10h47
